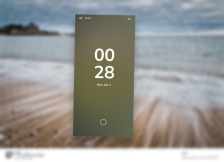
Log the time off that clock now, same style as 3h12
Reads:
0h28
